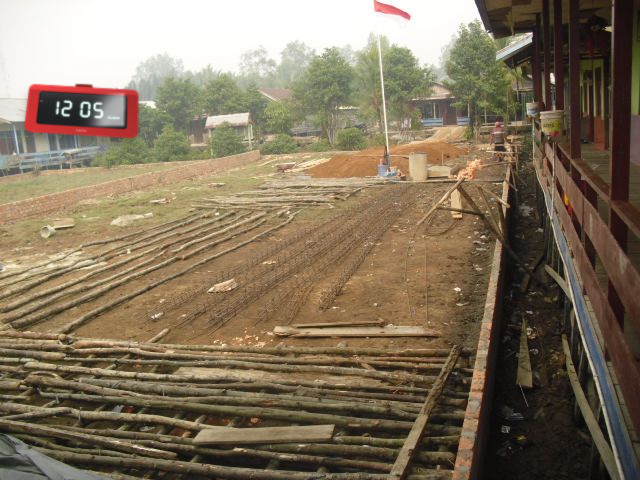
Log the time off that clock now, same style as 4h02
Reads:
12h05
